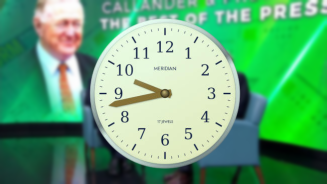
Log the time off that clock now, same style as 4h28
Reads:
9h43
